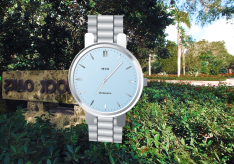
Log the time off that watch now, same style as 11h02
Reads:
7h07
